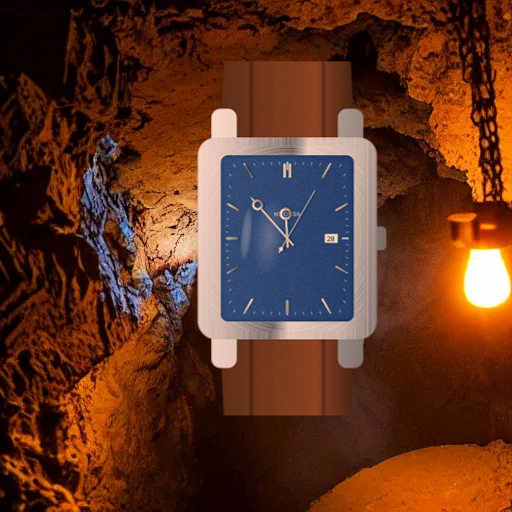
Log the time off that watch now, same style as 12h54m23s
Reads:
11h53m05s
